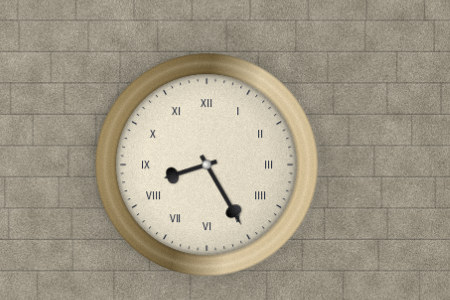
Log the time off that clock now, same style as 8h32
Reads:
8h25
